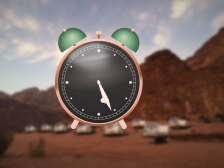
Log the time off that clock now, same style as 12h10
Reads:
5h26
